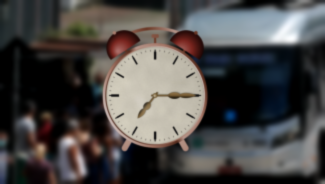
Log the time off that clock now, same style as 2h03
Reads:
7h15
